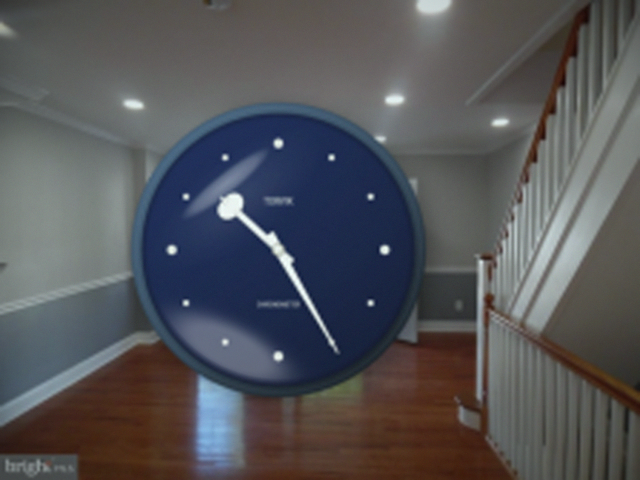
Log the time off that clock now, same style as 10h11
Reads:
10h25
